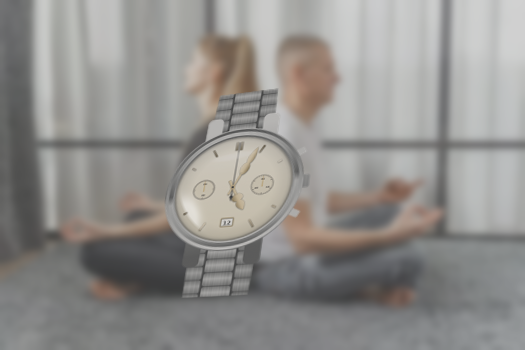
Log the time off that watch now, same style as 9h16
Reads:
5h04
